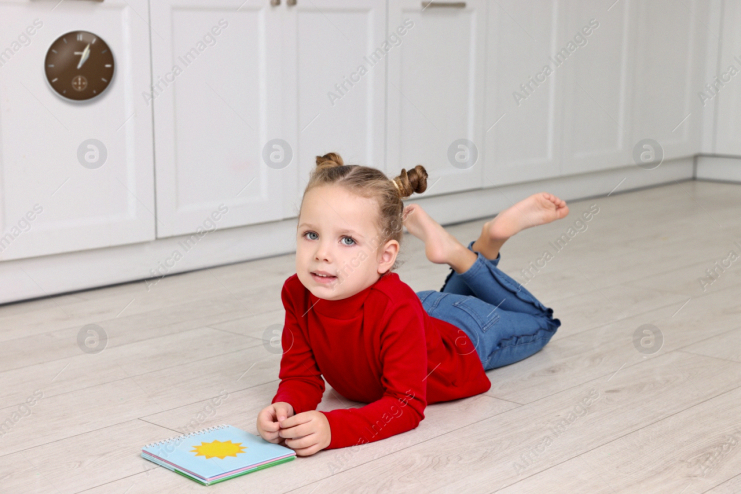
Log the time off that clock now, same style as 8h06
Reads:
1h04
